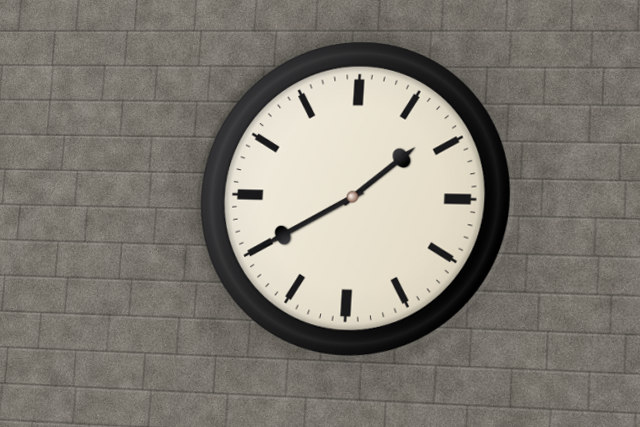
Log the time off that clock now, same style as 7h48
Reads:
1h40
